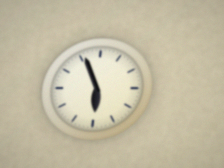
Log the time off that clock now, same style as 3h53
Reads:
5h56
